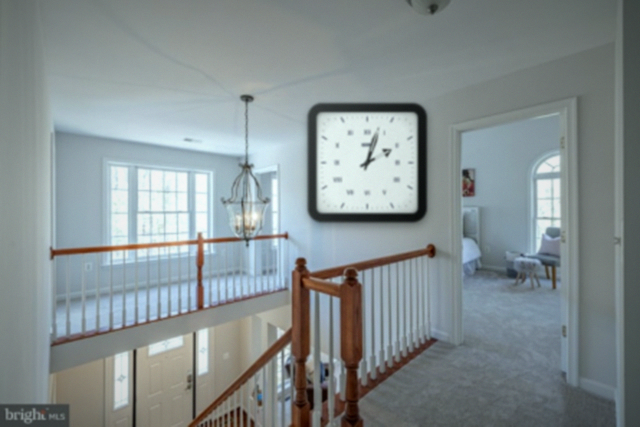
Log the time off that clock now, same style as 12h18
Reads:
2h03
